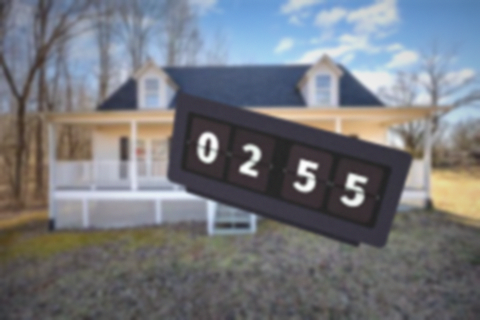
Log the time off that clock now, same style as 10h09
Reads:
2h55
